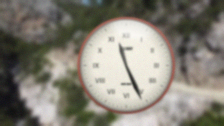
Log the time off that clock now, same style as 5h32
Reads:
11h26
